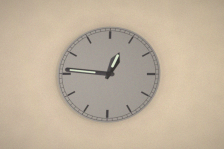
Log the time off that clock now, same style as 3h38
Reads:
12h46
